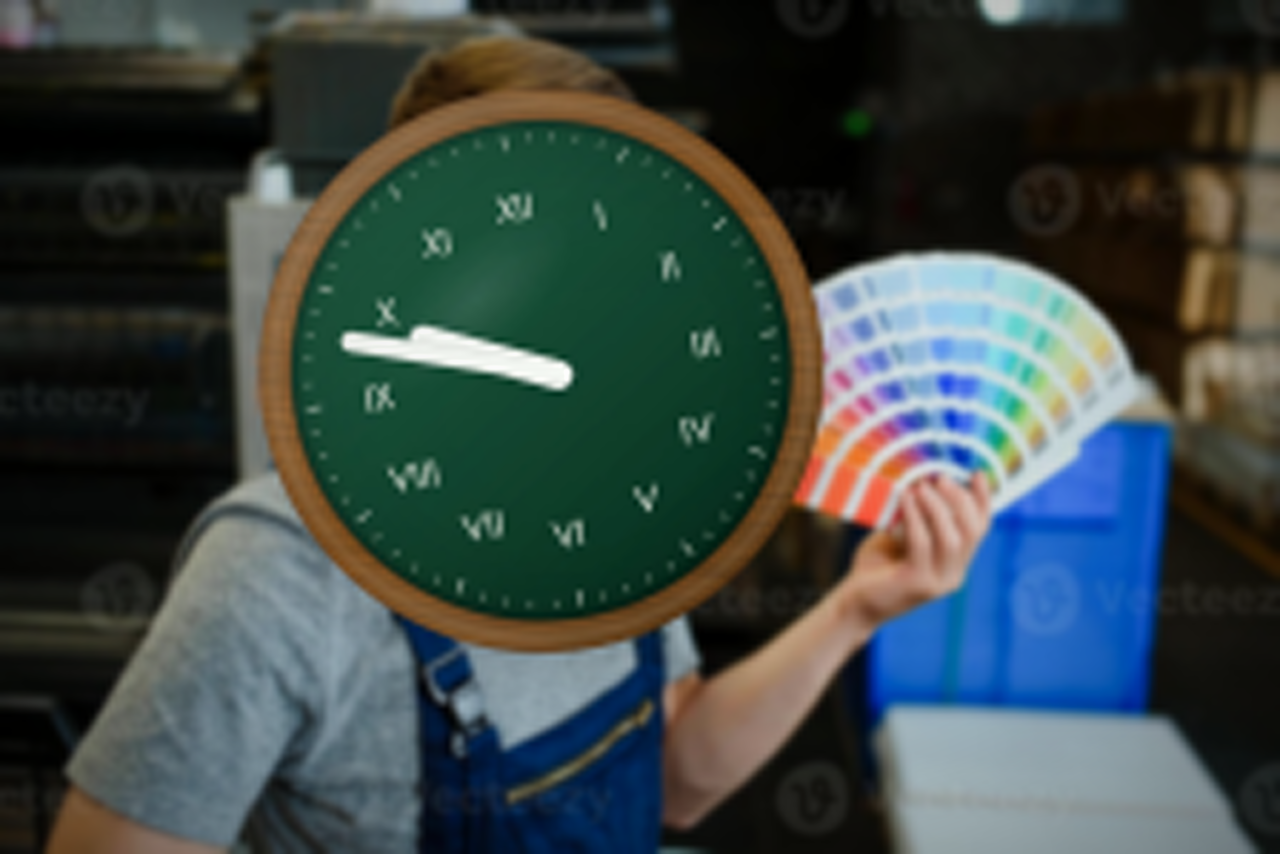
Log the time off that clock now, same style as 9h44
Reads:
9h48
